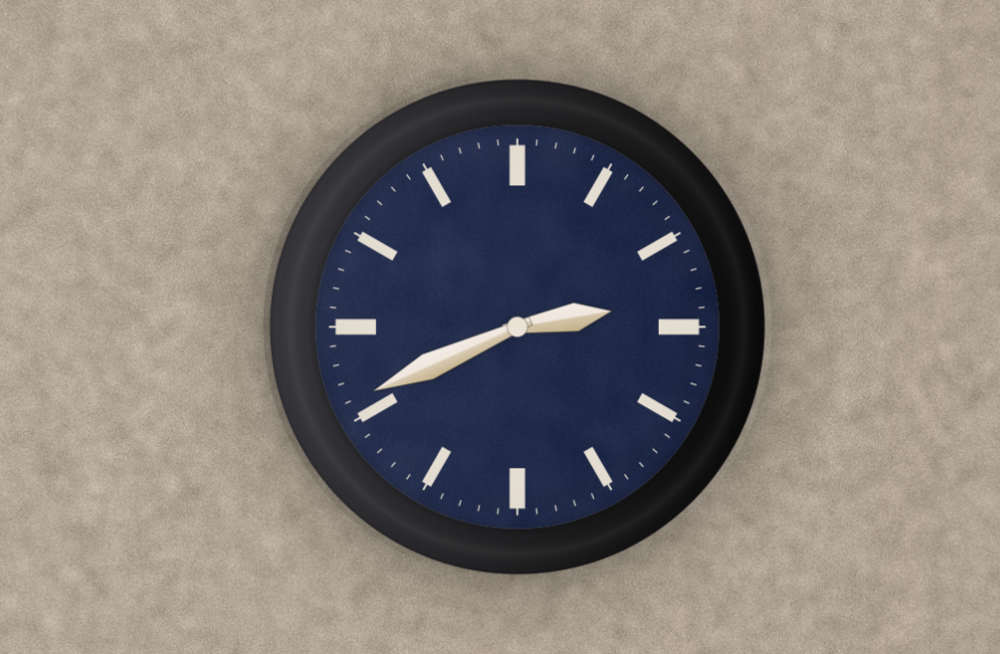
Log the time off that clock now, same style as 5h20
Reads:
2h41
